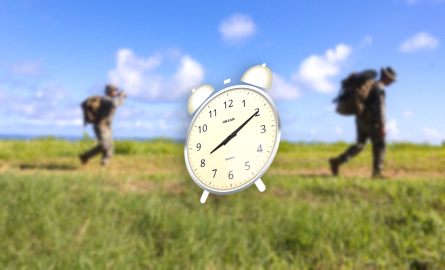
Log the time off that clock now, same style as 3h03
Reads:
8h10
